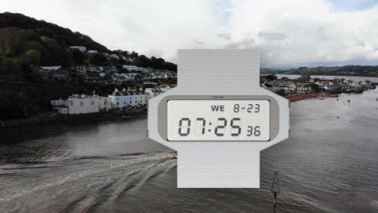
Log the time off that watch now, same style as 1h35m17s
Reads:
7h25m36s
